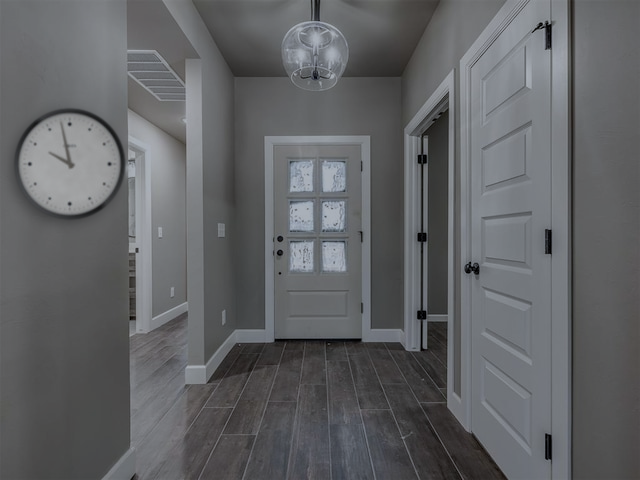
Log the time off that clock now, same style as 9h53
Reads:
9h58
